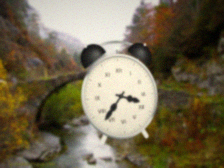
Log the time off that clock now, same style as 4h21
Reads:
3h37
